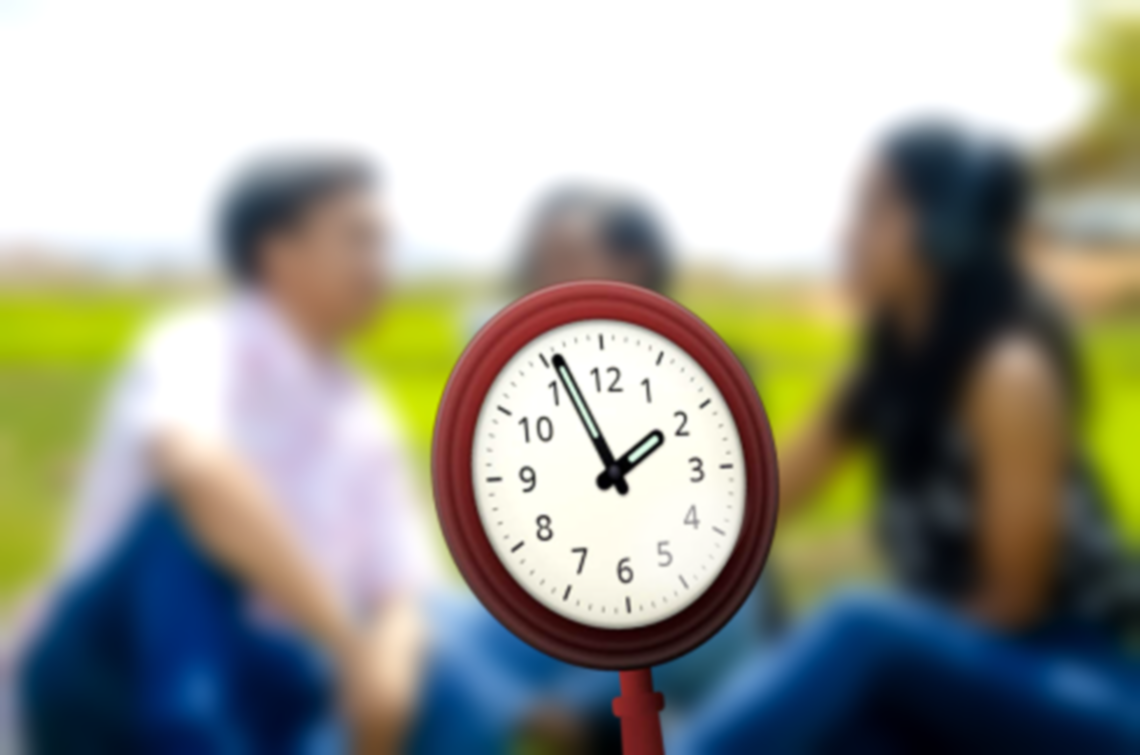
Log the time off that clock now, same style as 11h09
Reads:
1h56
